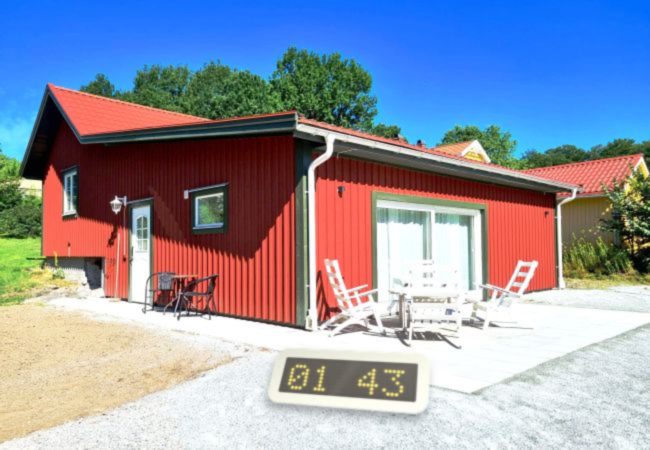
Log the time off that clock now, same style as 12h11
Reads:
1h43
